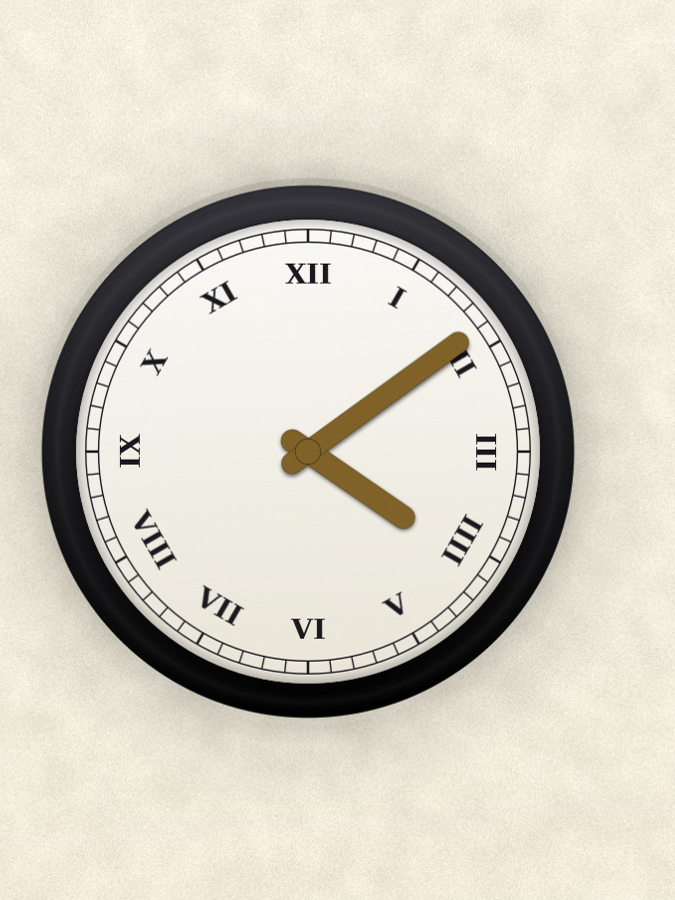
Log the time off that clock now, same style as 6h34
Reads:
4h09
